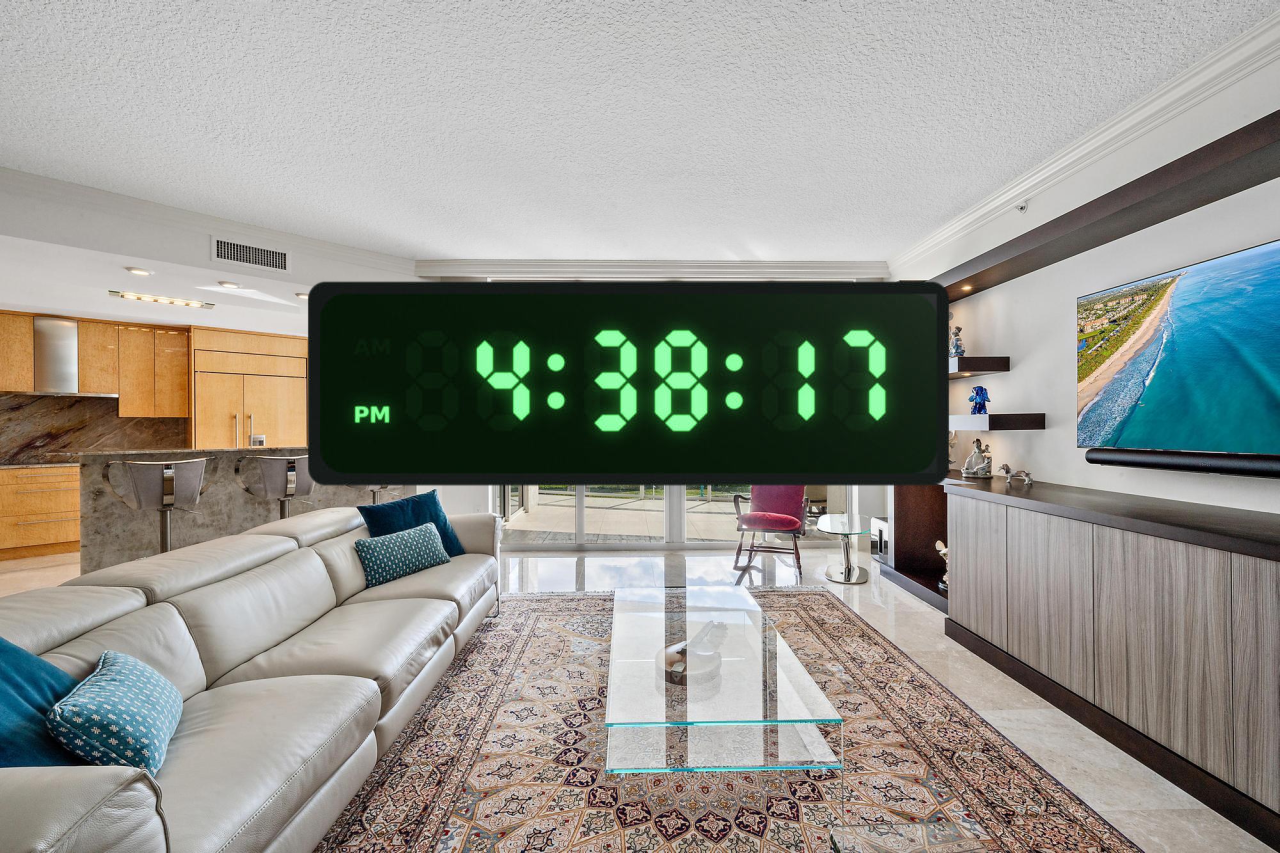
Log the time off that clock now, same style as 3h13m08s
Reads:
4h38m17s
